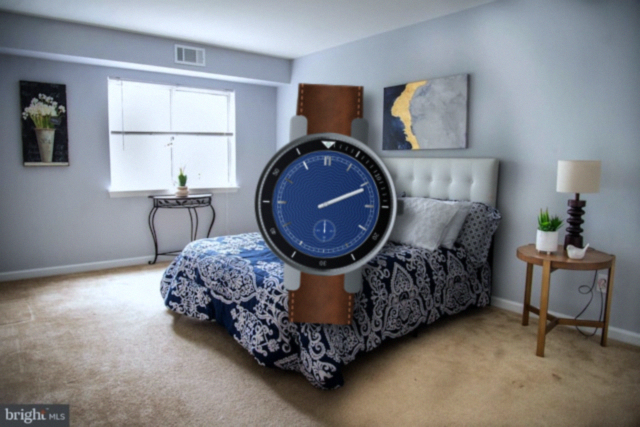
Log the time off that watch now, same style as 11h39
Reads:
2h11
